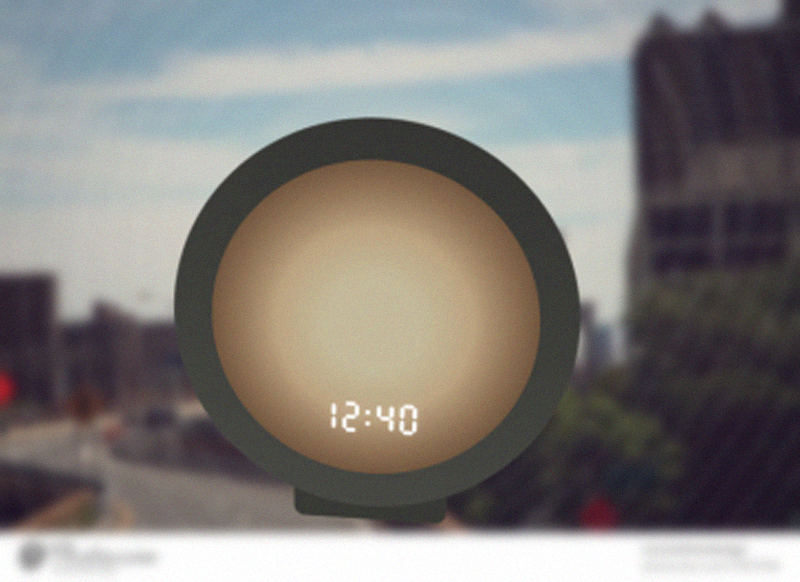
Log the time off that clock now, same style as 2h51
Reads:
12h40
